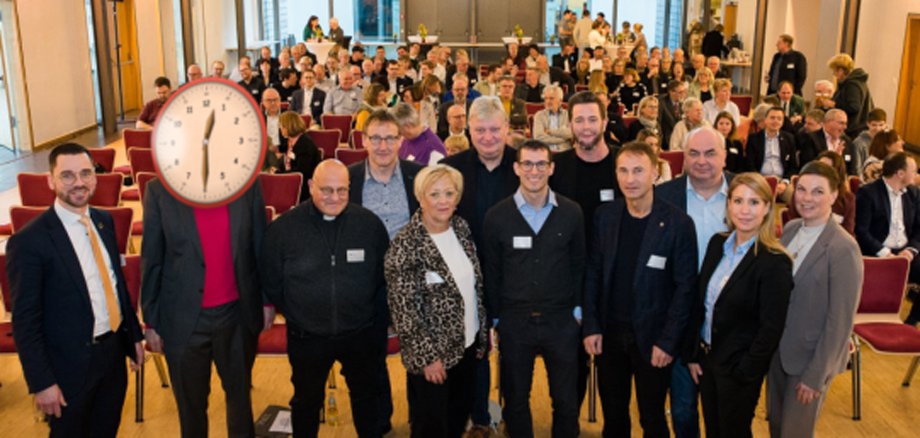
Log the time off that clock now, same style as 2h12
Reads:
12h30
